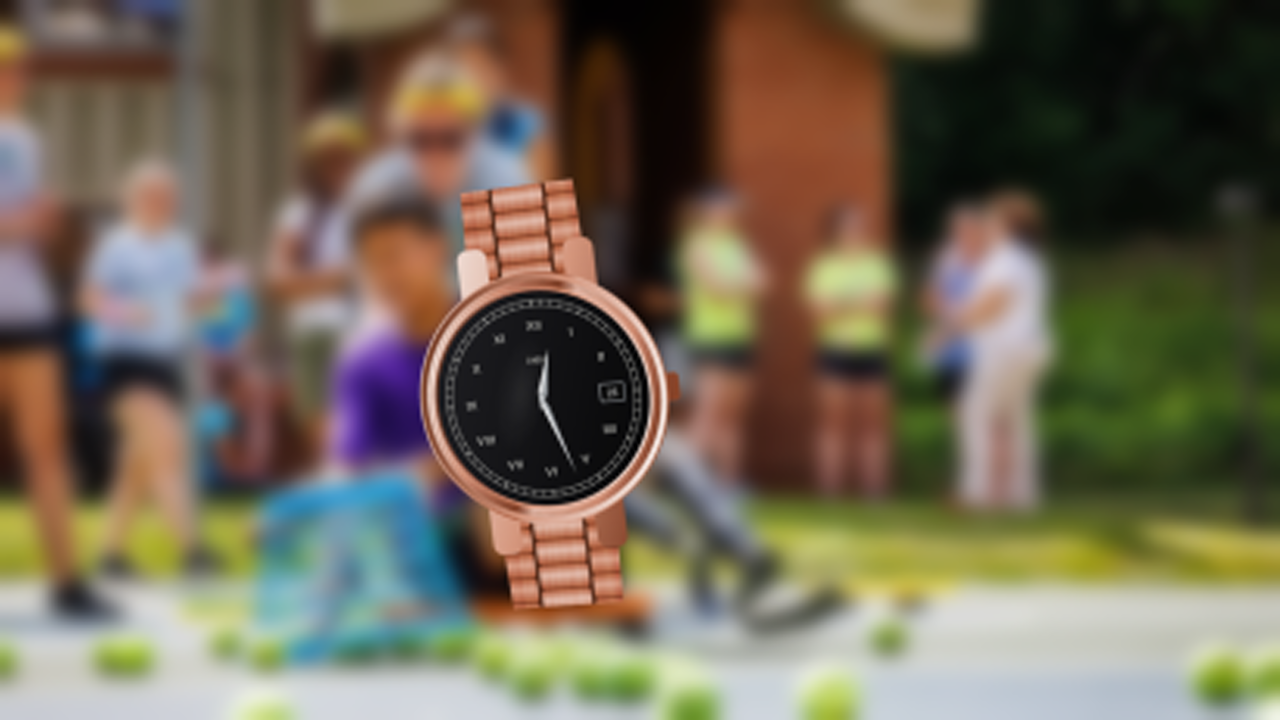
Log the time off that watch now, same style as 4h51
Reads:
12h27
